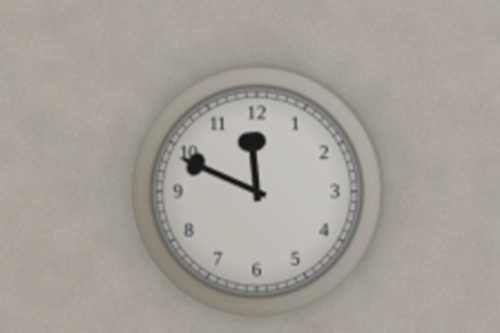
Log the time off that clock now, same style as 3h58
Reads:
11h49
